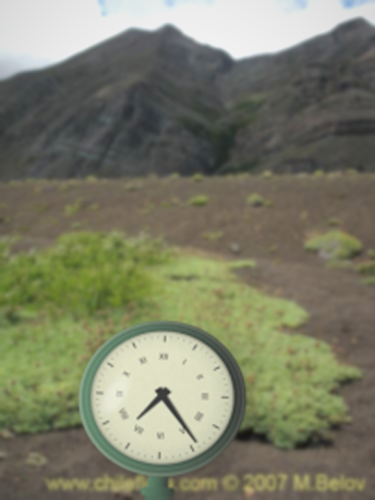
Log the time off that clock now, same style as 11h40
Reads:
7h24
